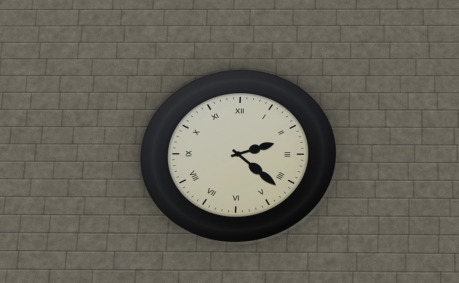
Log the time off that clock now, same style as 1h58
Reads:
2h22
